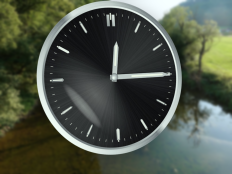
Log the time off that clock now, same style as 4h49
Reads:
12h15
